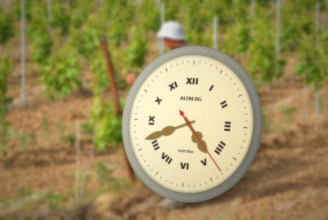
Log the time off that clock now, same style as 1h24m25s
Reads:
4h41m23s
